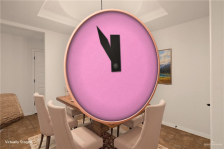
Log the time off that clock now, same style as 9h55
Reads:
11h55
